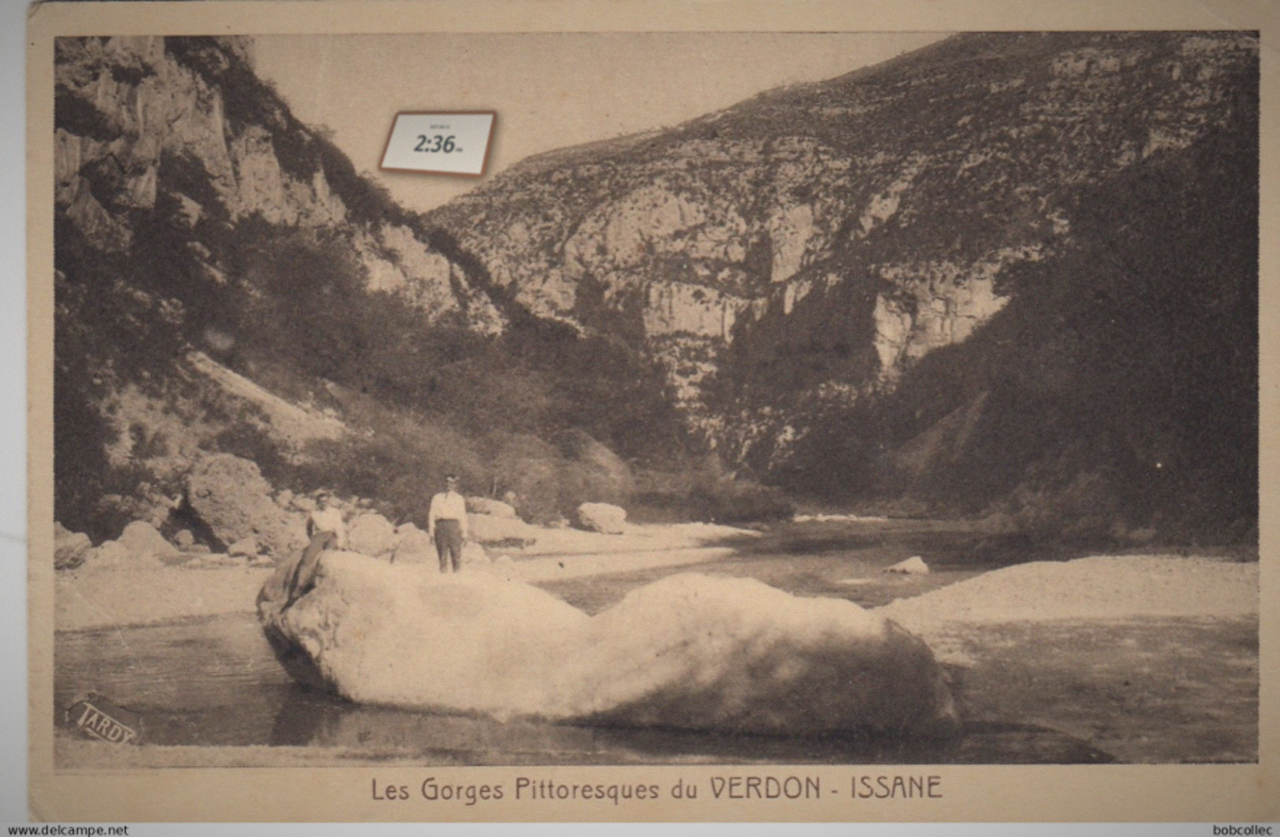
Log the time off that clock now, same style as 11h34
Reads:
2h36
